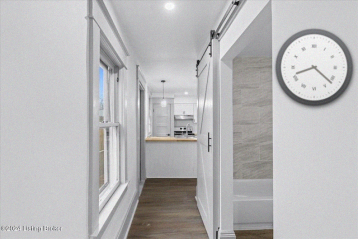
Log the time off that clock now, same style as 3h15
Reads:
8h22
